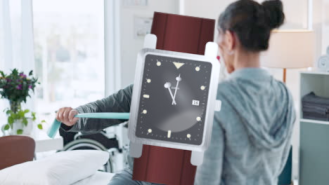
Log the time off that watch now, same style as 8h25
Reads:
11h01
